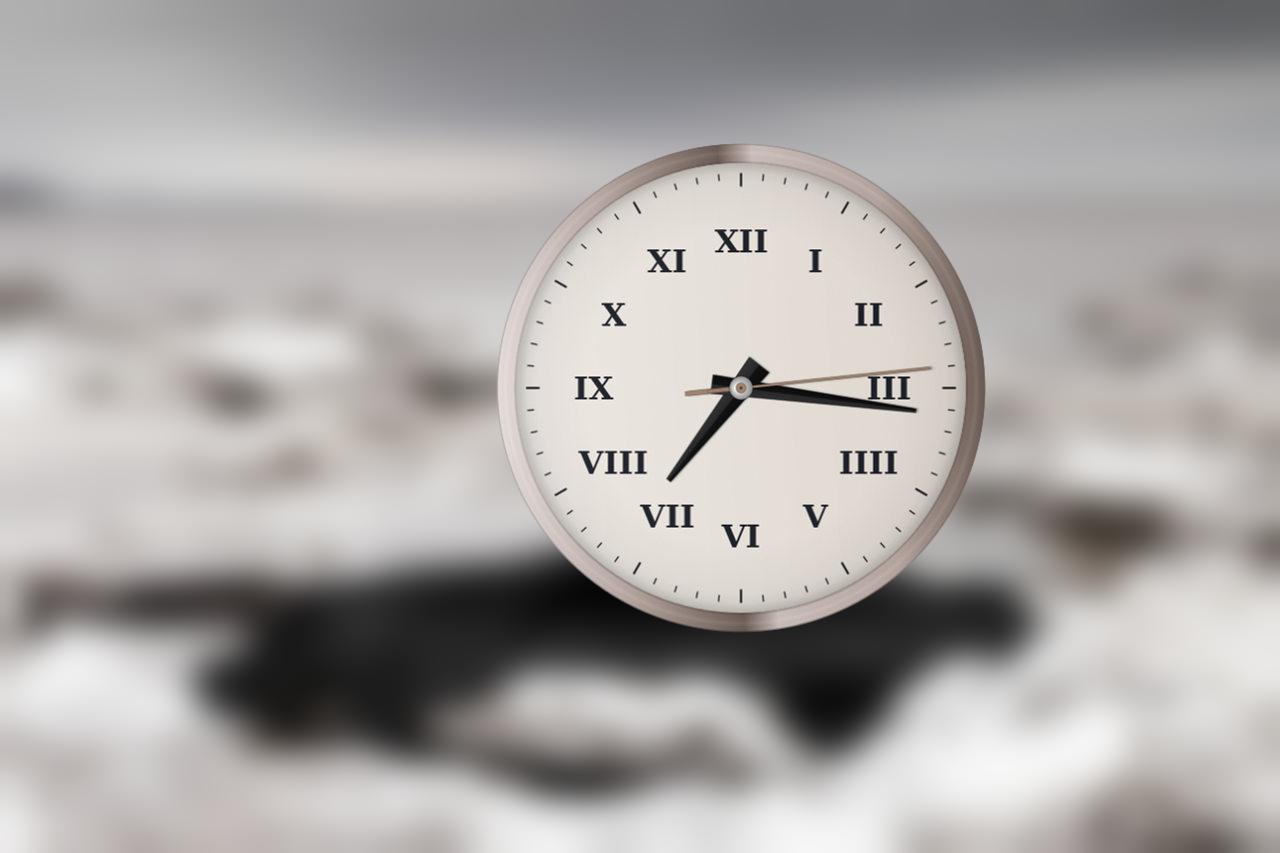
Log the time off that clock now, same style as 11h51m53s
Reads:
7h16m14s
